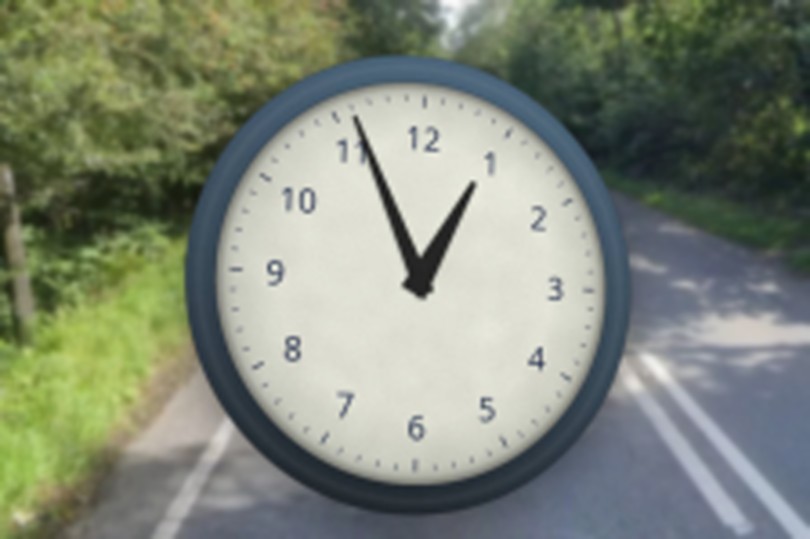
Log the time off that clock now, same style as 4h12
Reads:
12h56
